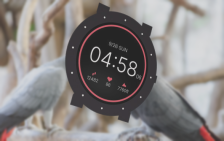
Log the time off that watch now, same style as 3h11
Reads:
4h58
